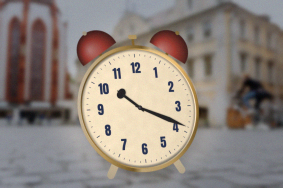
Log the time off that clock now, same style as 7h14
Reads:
10h19
